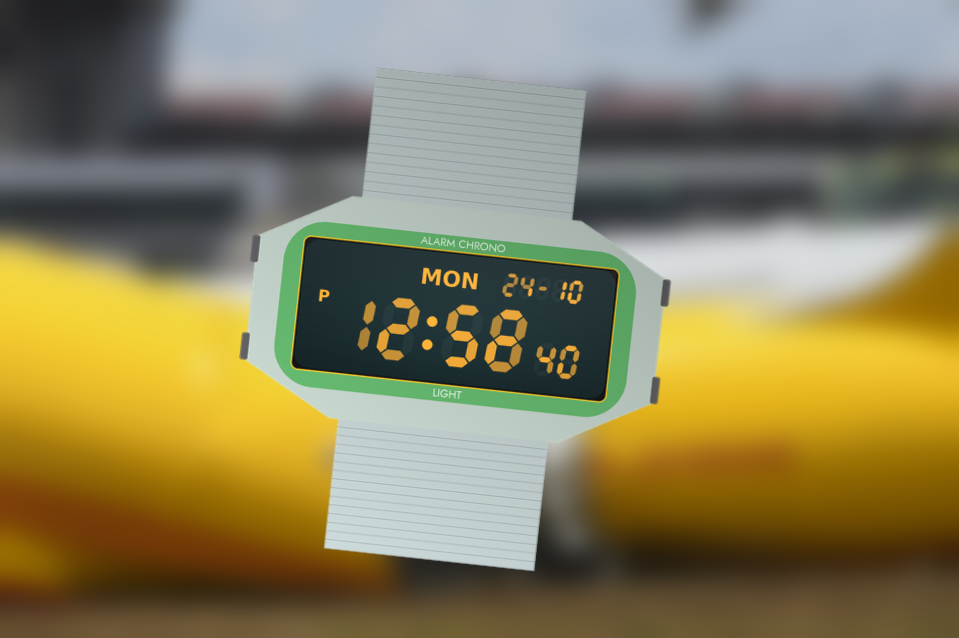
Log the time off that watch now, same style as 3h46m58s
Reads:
12h58m40s
